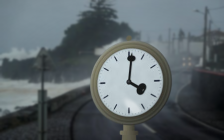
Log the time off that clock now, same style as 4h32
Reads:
4h01
